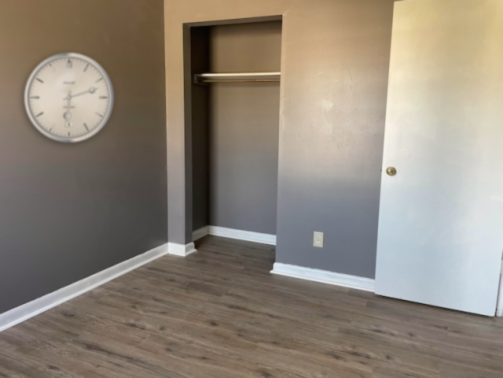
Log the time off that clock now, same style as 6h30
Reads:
6h12
